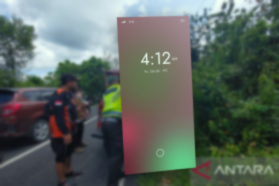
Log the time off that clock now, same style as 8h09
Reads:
4h12
